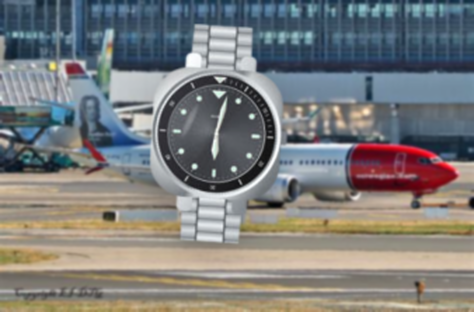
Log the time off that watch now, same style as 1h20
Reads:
6h02
